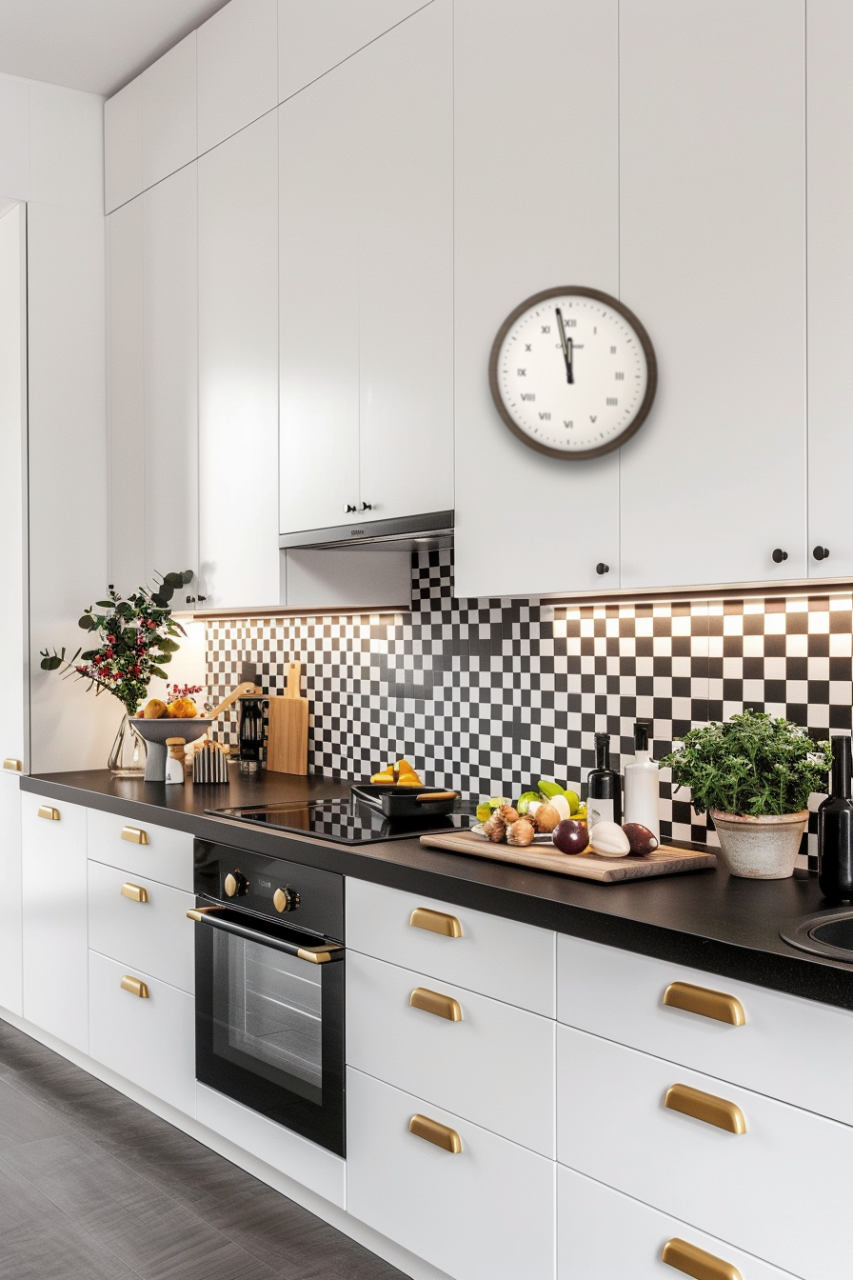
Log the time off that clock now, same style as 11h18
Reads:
11h58
